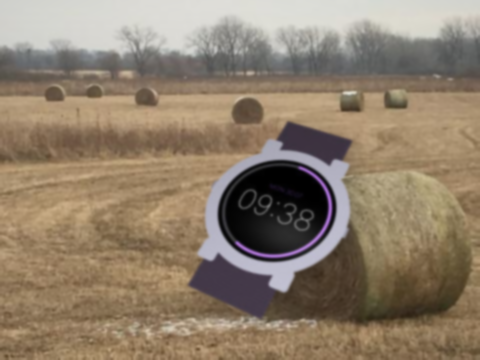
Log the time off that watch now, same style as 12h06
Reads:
9h38
